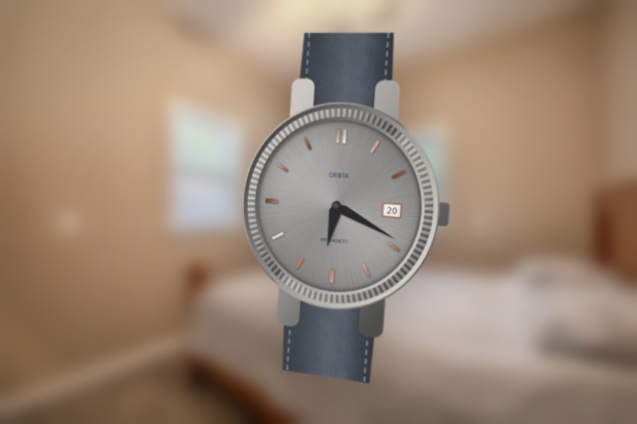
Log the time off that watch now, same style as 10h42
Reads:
6h19
